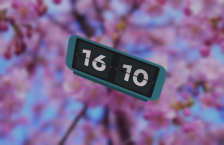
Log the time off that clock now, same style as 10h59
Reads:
16h10
